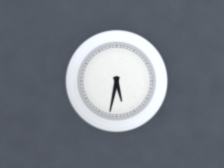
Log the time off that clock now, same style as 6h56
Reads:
5h32
